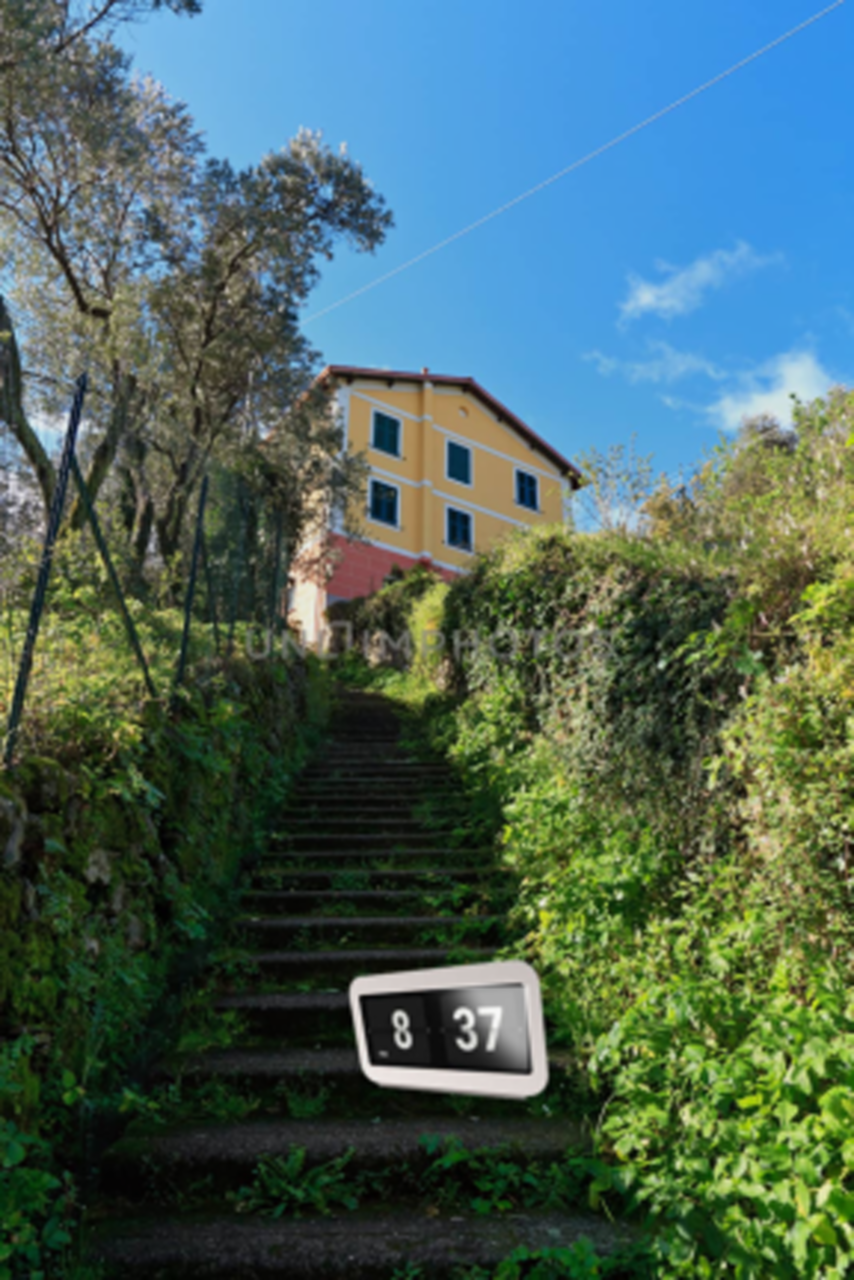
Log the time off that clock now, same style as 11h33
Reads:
8h37
